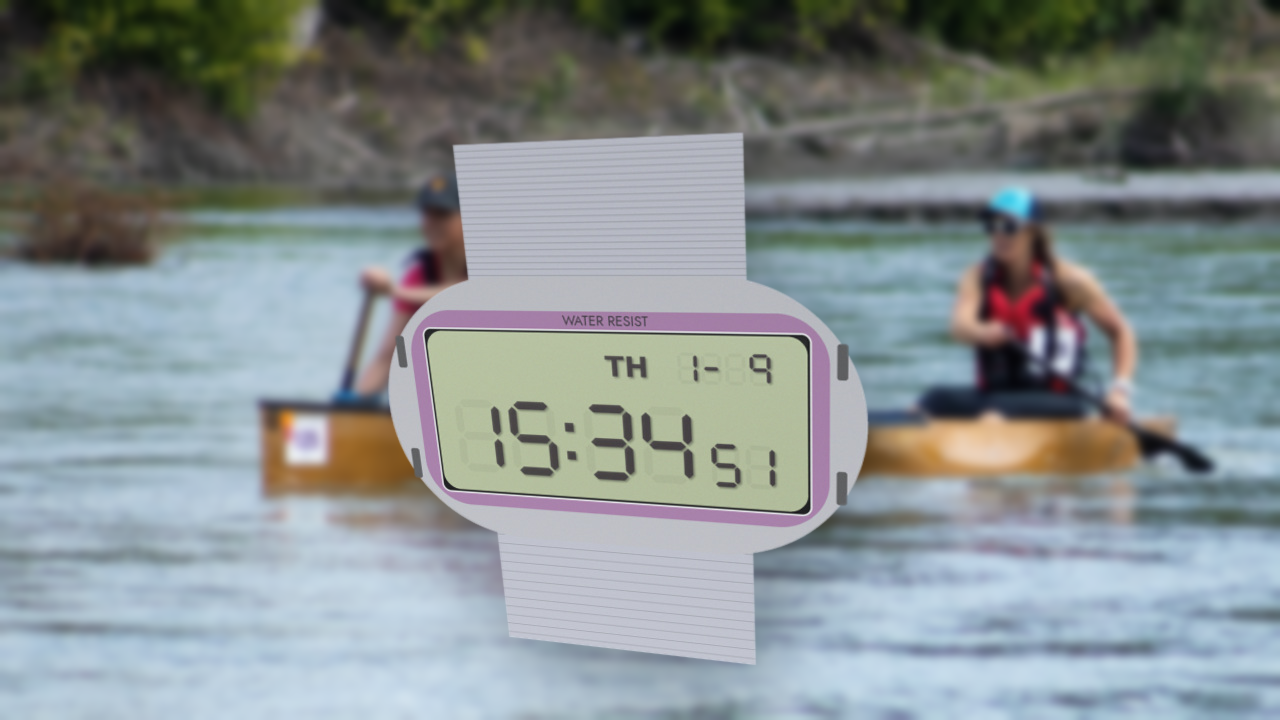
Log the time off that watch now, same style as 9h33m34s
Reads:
15h34m51s
